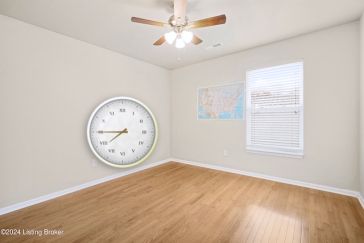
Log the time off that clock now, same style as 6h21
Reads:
7h45
